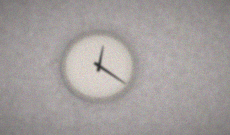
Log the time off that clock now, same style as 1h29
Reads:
12h21
